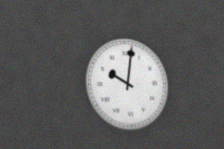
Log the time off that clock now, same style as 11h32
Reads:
10h02
